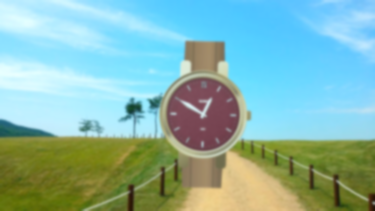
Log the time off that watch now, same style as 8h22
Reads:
12h50
